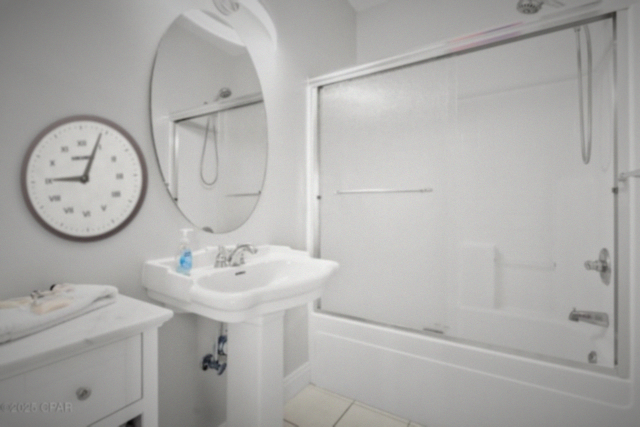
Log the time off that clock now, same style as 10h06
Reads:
9h04
